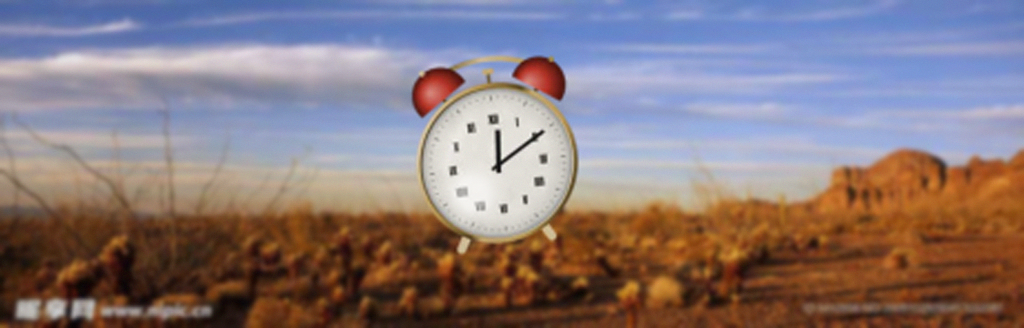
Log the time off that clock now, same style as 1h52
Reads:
12h10
